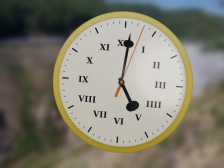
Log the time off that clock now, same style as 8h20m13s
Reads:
5h01m03s
